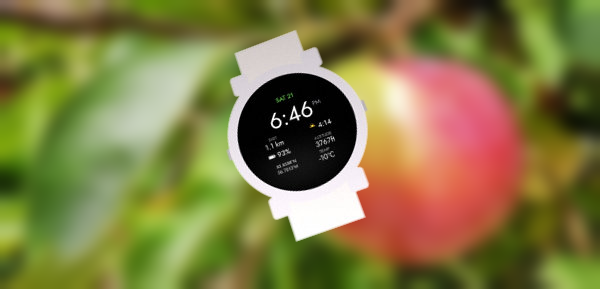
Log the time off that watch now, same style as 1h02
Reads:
6h46
